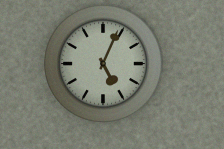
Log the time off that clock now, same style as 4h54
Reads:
5h04
